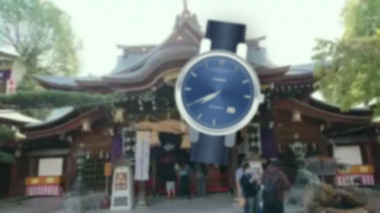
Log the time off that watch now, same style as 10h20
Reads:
7h40
